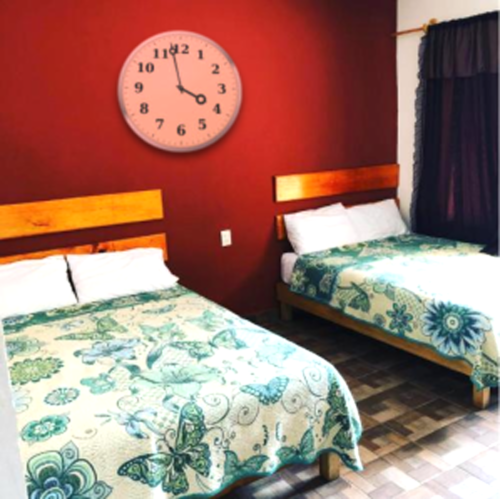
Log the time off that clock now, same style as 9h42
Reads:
3h58
